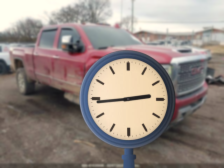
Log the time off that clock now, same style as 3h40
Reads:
2h44
